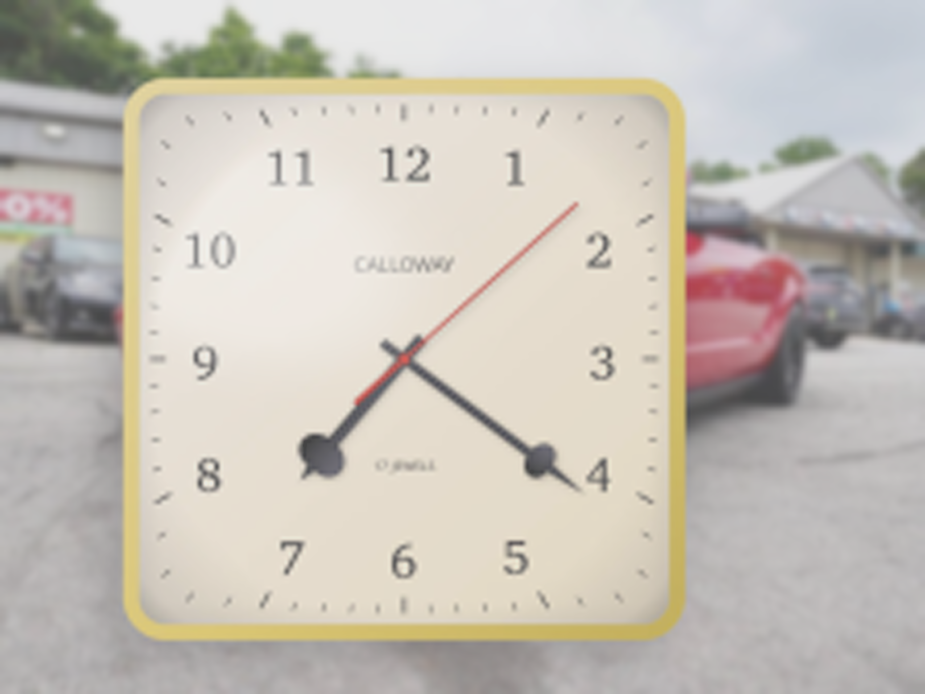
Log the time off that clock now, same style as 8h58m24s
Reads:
7h21m08s
